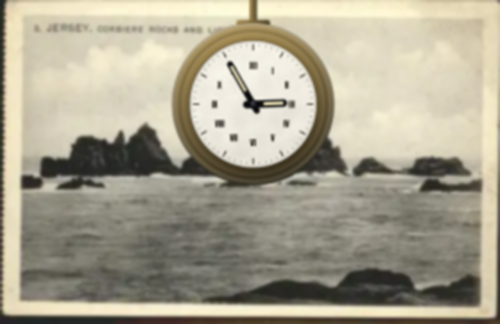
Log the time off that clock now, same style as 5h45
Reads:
2h55
